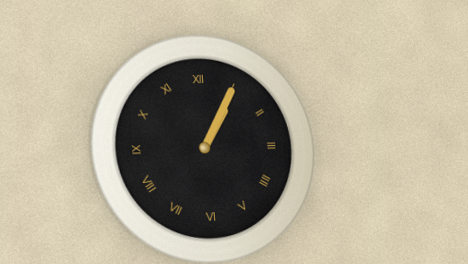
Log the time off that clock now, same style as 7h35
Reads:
1h05
